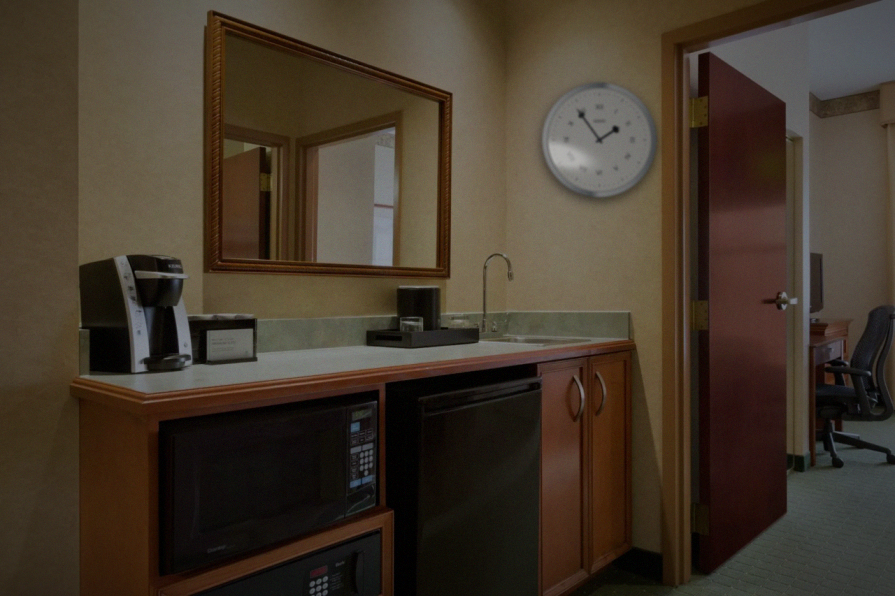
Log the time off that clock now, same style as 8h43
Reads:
1h54
